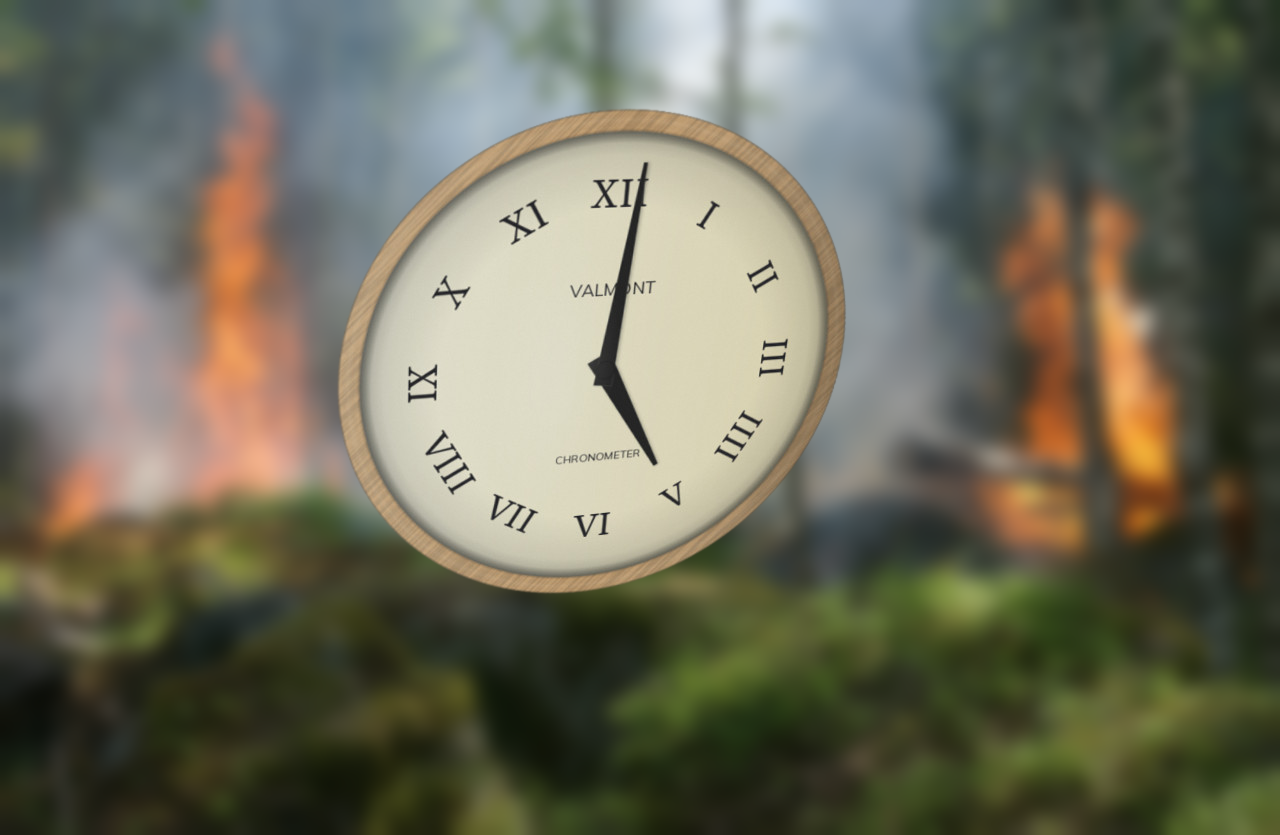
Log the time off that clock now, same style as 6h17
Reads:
5h01
